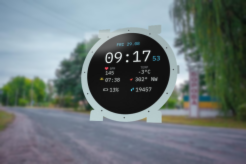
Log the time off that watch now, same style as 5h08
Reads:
9h17
